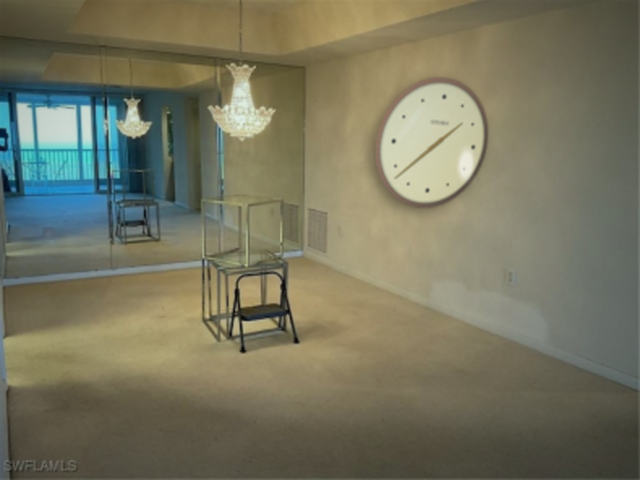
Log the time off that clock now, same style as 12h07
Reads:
1h38
